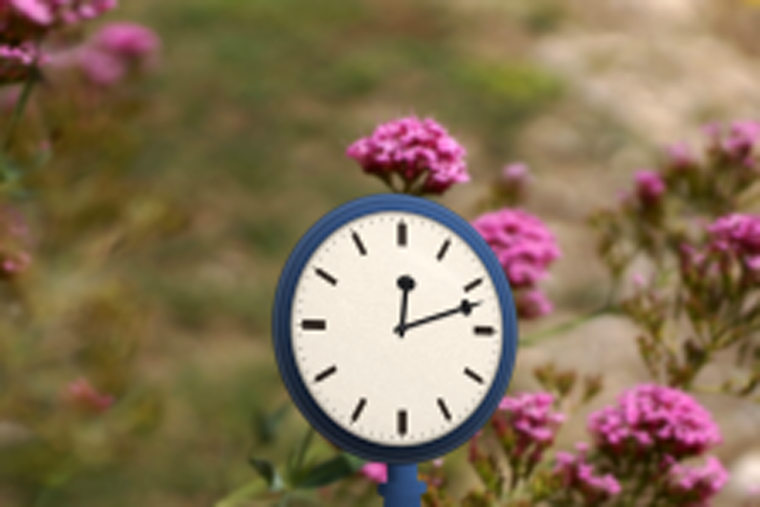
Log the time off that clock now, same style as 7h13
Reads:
12h12
